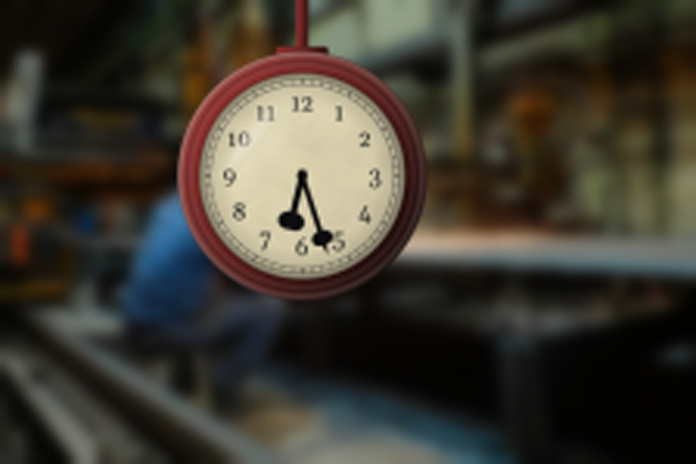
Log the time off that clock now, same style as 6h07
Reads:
6h27
